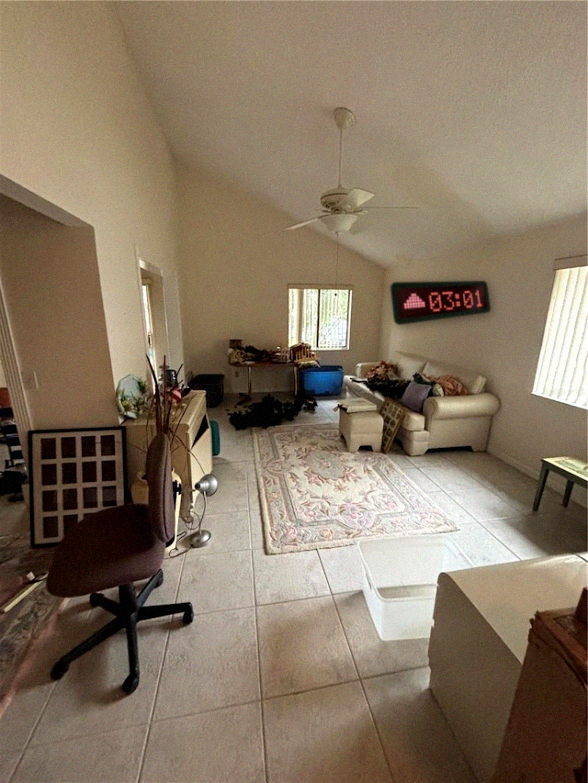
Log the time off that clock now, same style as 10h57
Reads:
3h01
